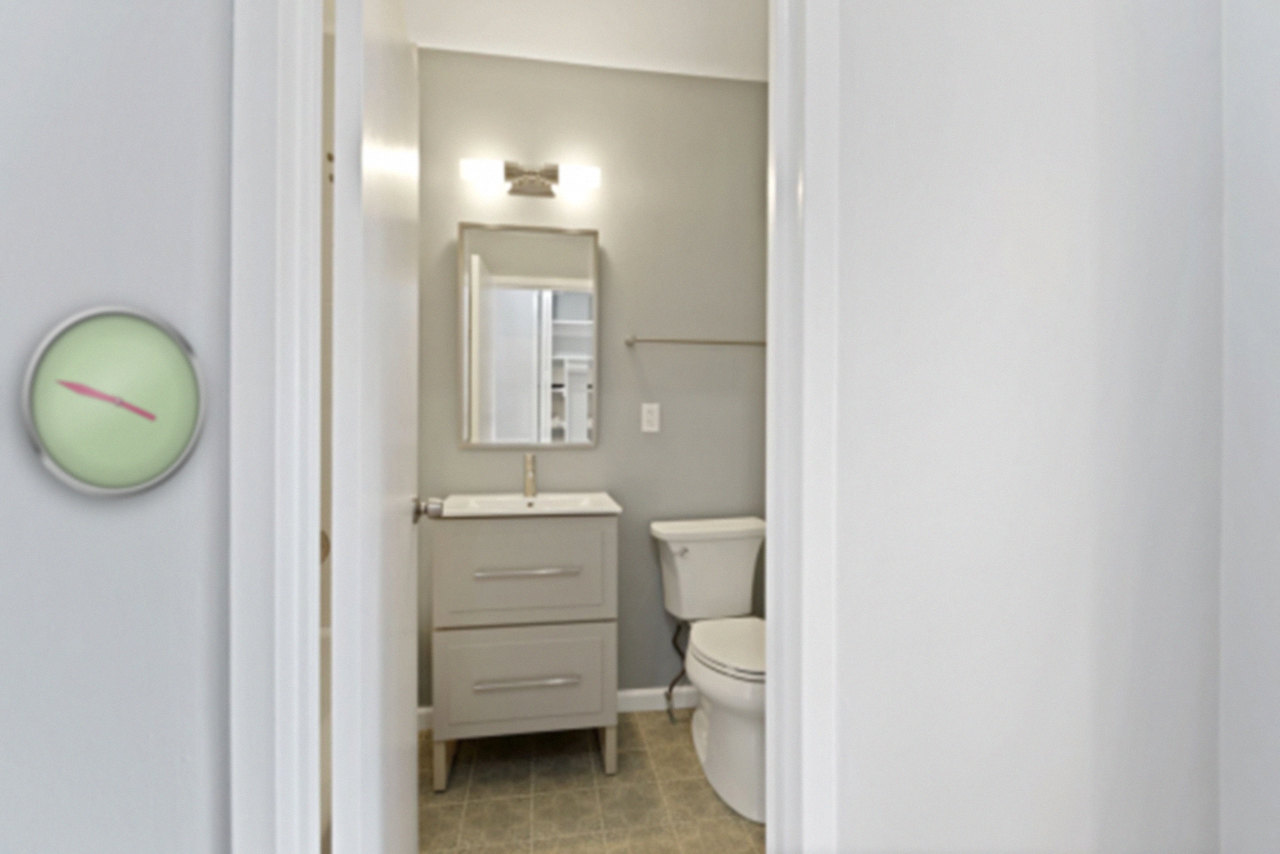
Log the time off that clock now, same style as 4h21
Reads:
3h48
